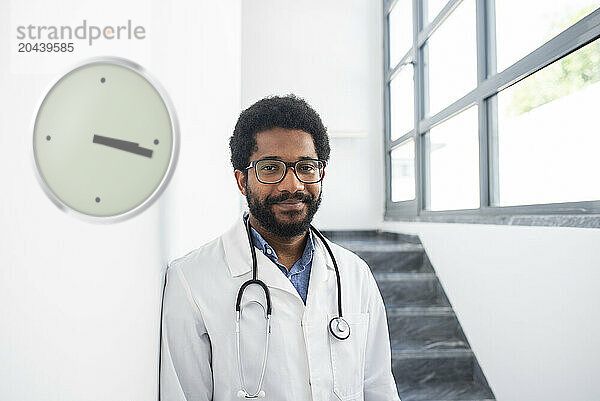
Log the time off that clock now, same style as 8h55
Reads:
3h17
